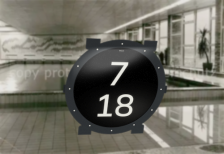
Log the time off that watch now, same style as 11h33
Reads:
7h18
